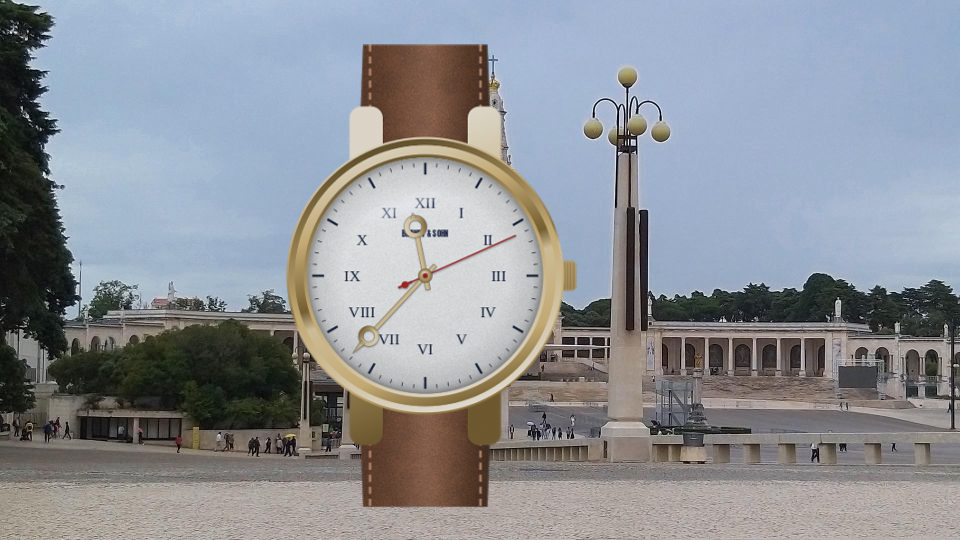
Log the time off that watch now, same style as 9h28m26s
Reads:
11h37m11s
